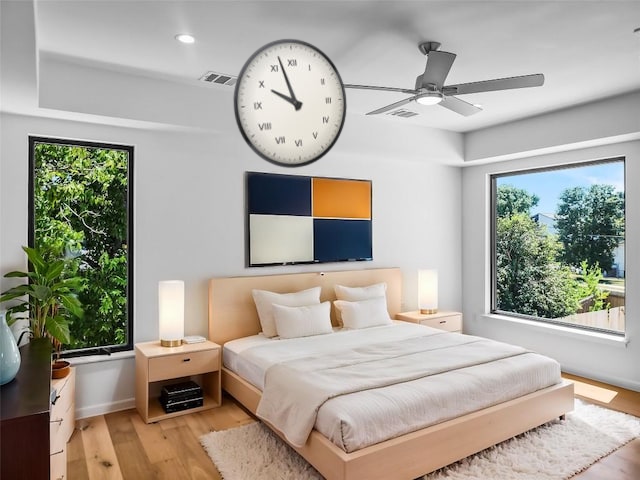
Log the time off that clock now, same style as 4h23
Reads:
9h57
